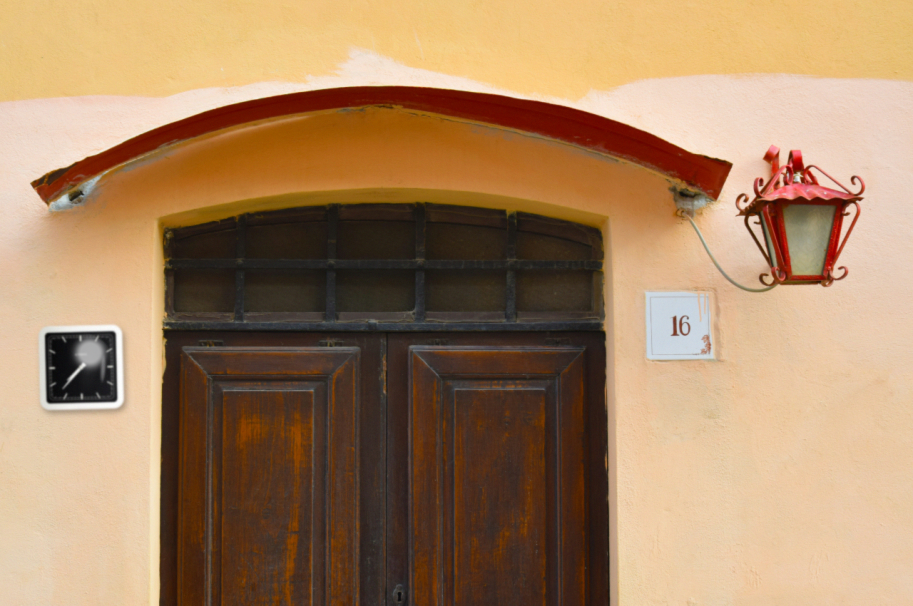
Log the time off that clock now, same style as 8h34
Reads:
7h37
